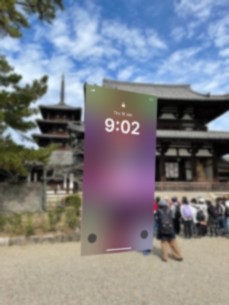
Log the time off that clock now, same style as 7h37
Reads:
9h02
